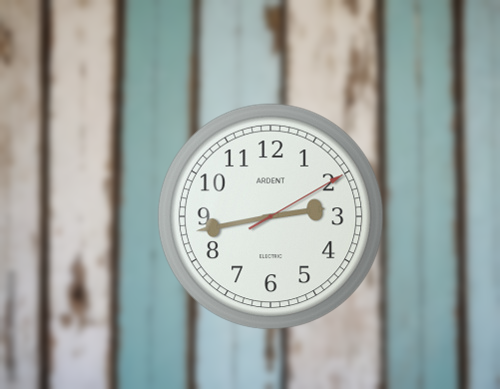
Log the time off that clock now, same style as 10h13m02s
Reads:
2h43m10s
